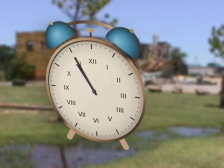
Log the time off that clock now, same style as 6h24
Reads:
10h55
